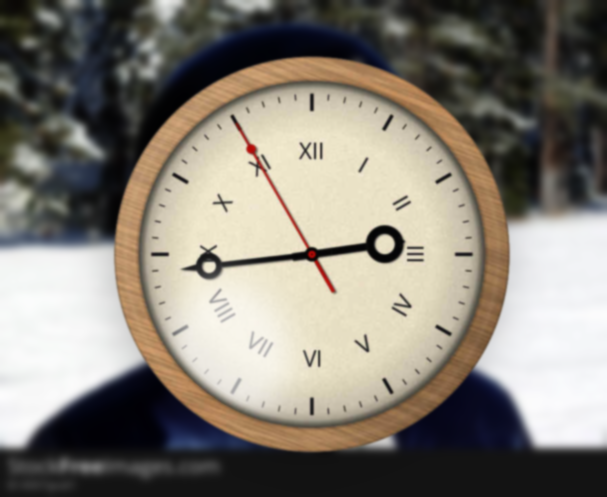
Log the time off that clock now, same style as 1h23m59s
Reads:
2h43m55s
